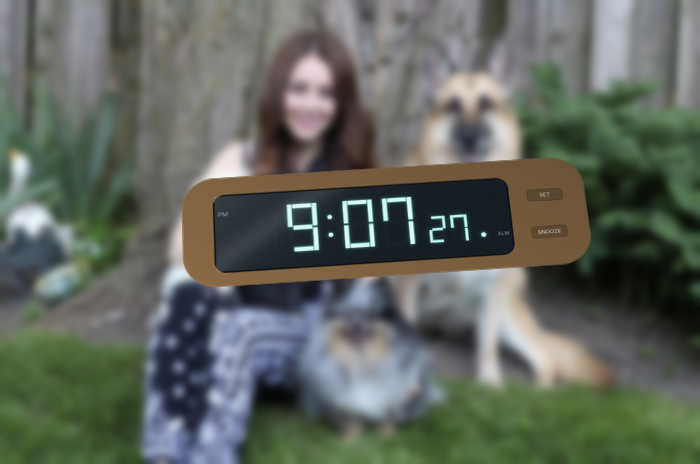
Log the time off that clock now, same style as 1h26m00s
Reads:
9h07m27s
